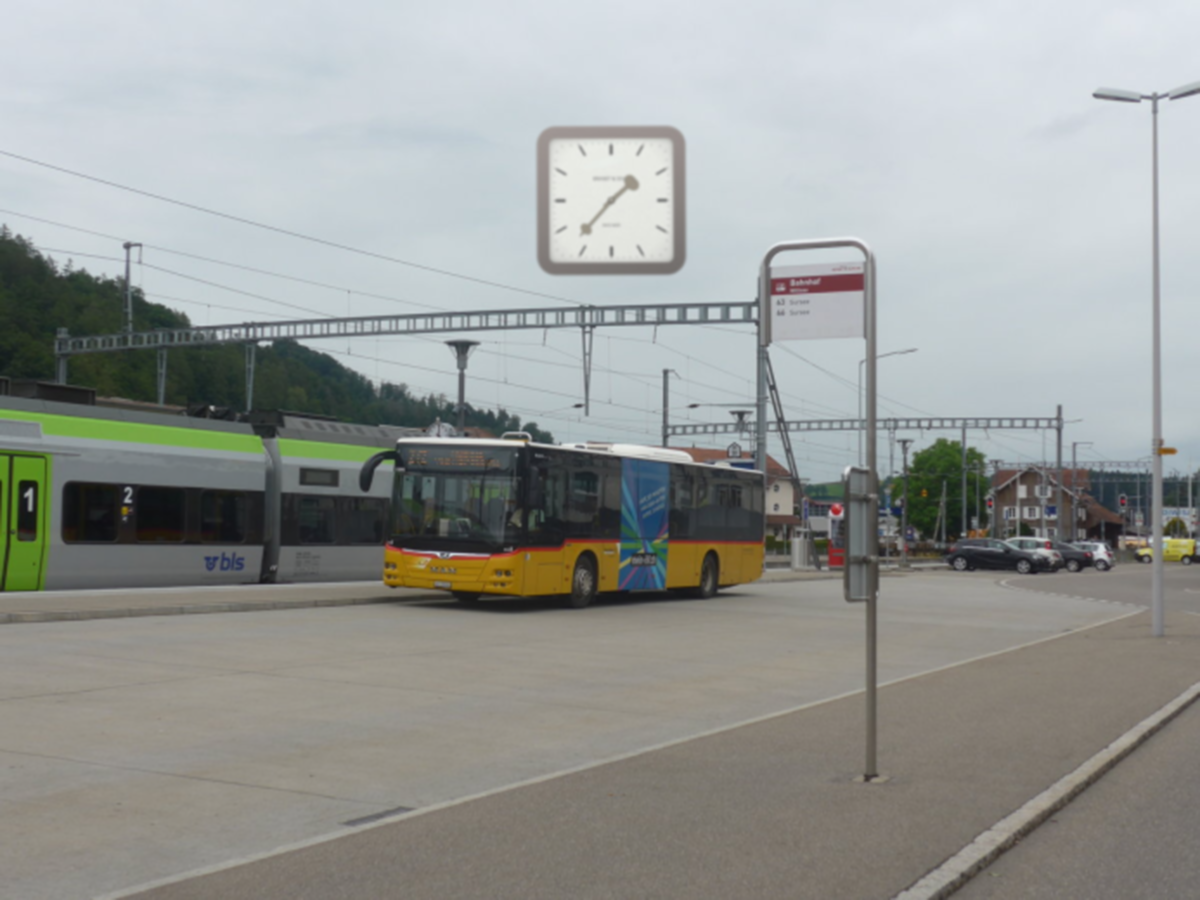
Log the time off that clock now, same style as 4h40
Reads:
1h37
